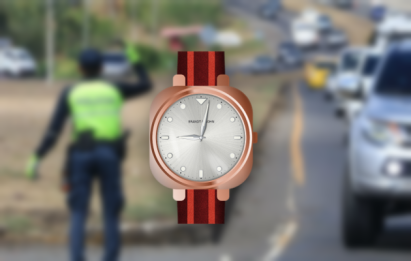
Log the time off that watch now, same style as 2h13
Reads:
9h02
